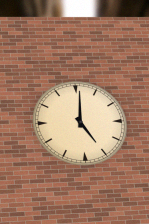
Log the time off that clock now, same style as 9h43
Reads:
5h01
